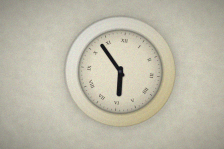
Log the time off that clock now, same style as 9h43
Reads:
5h53
